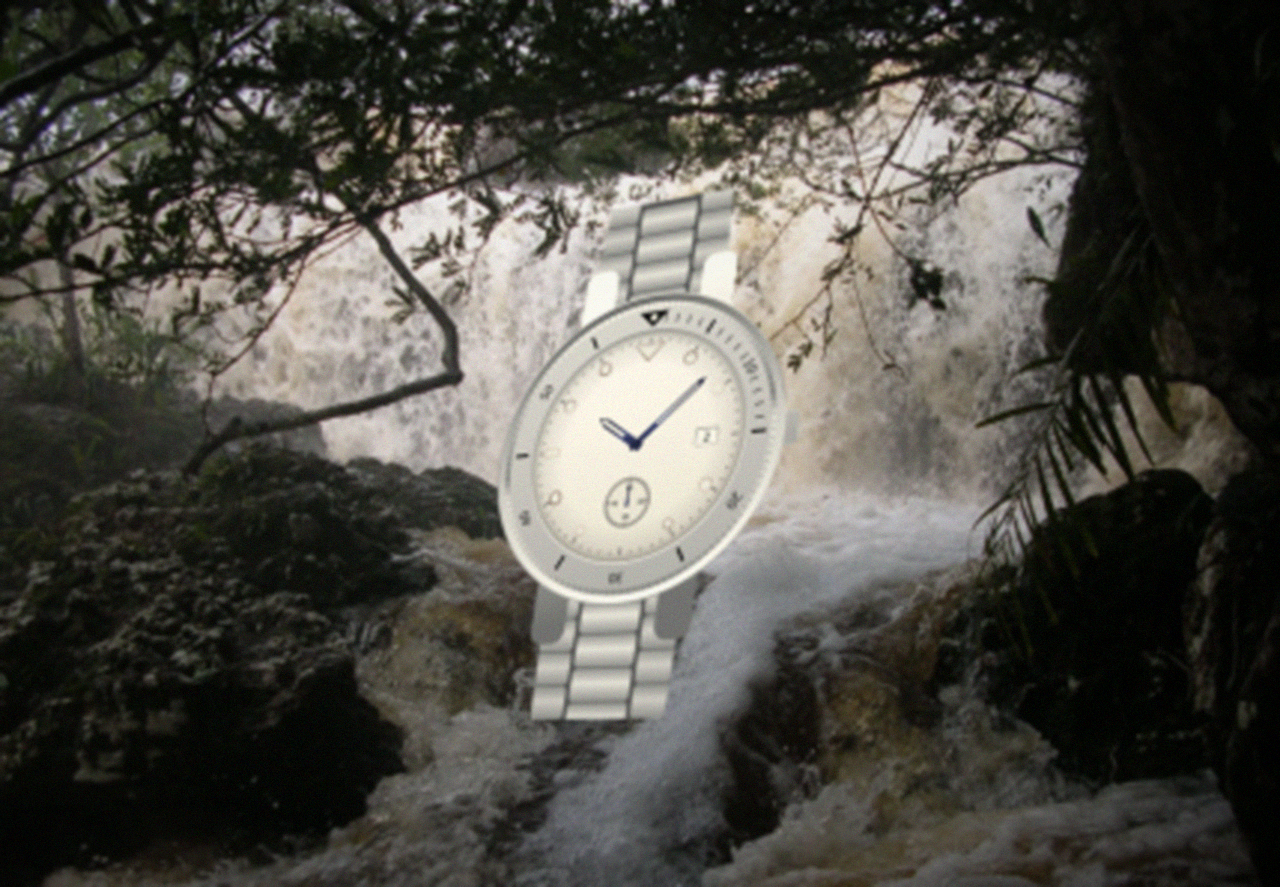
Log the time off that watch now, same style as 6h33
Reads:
10h08
